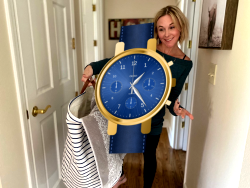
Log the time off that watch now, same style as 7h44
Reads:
1h24
